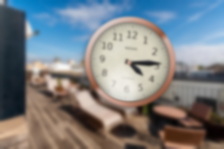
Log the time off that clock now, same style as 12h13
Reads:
4h14
